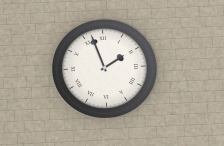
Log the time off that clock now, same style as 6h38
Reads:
1h57
